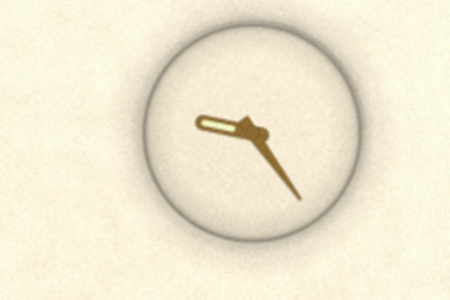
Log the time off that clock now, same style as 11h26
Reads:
9h24
